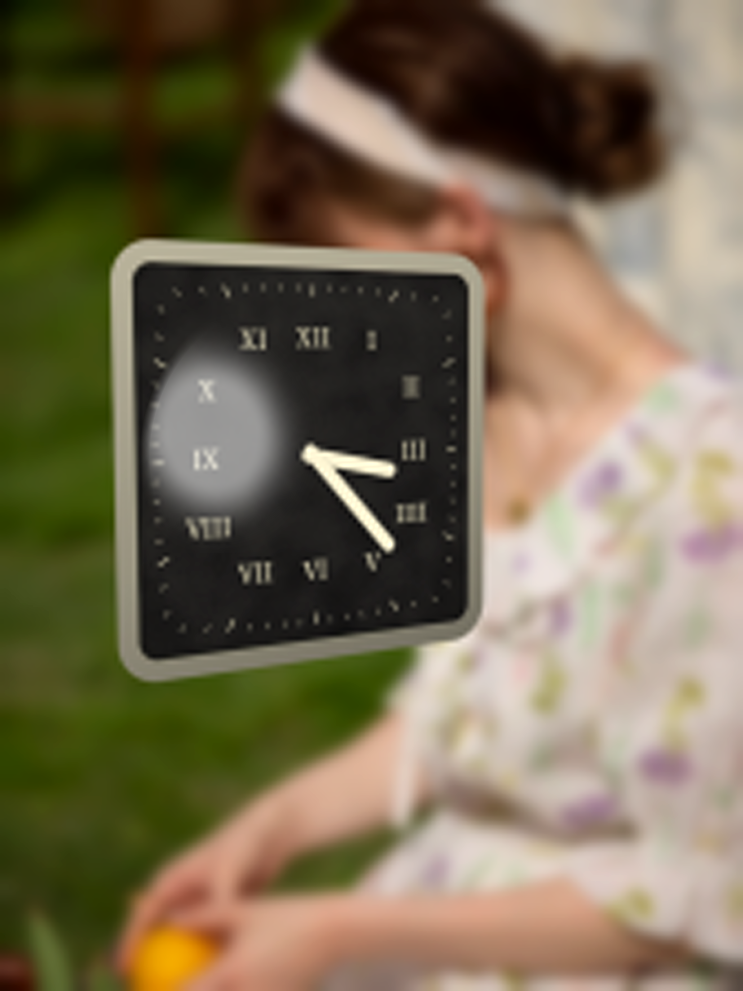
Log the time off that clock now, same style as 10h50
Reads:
3h23
